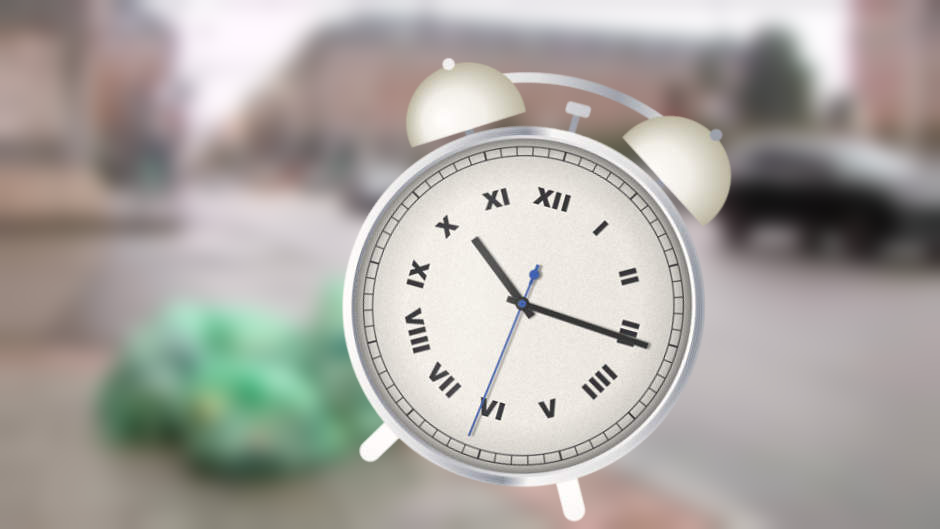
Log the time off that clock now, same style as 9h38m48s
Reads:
10h15m31s
